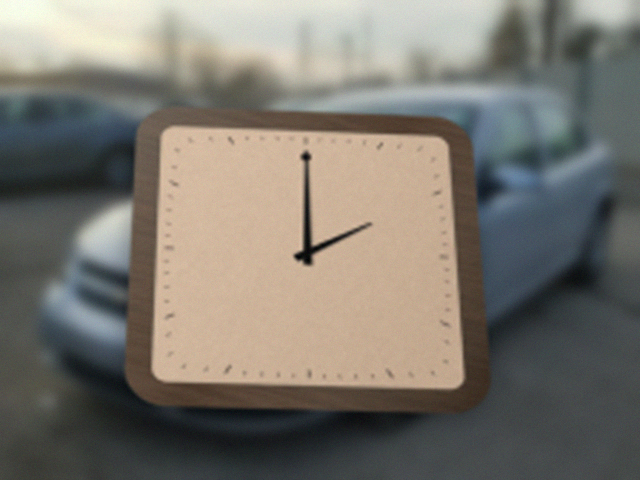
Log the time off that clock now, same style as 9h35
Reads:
2h00
